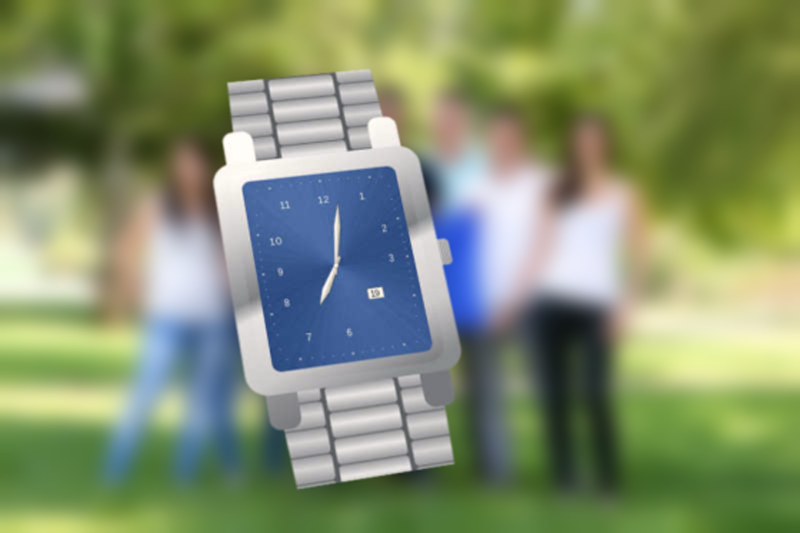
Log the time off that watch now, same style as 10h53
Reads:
7h02
